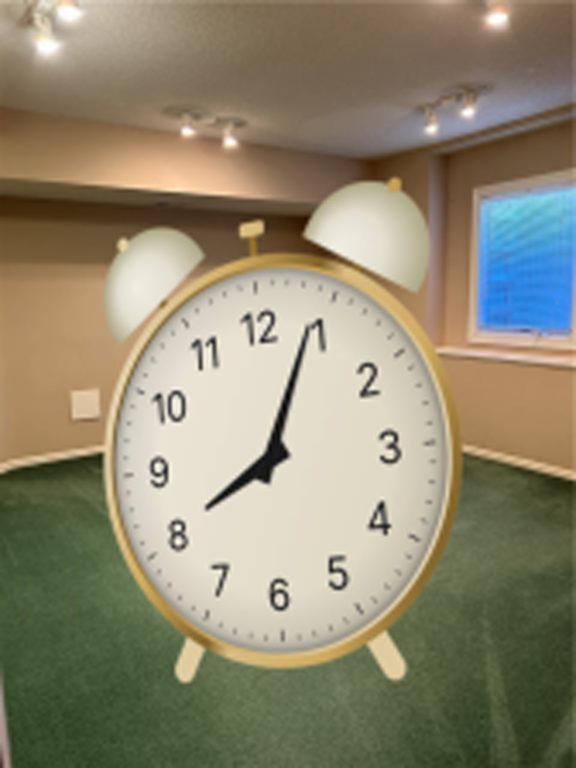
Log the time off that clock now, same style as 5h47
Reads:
8h04
